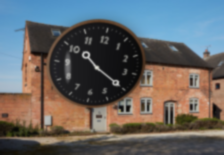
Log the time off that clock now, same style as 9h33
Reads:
10h20
